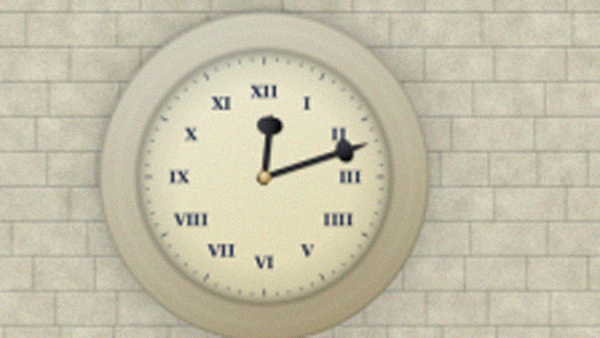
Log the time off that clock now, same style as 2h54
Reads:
12h12
